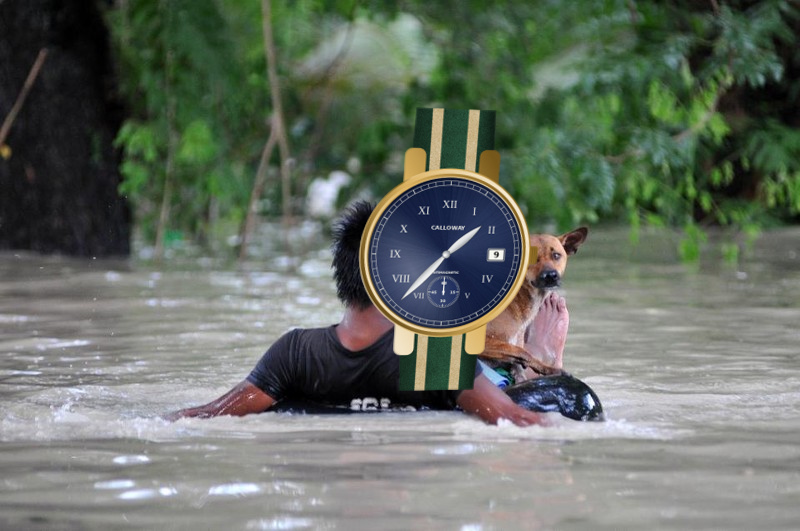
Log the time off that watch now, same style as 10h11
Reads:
1h37
